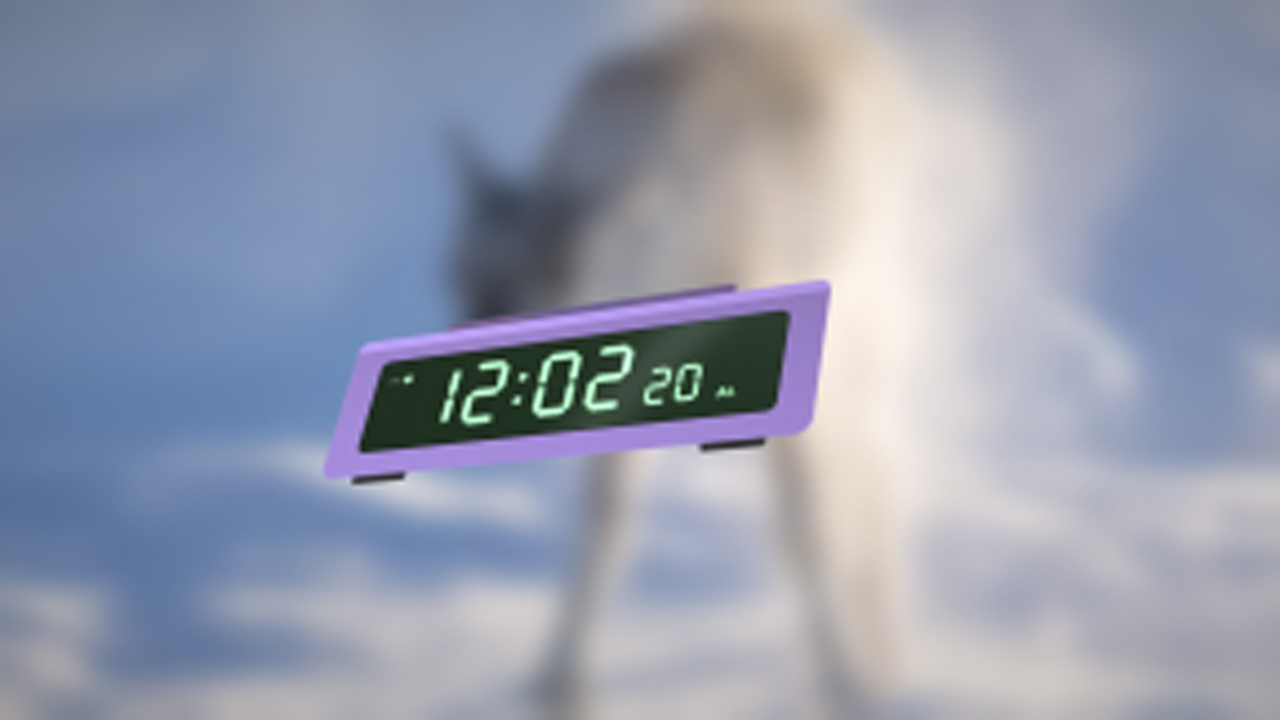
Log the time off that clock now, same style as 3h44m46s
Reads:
12h02m20s
